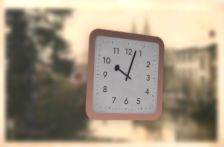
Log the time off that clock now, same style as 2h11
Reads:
10h03
